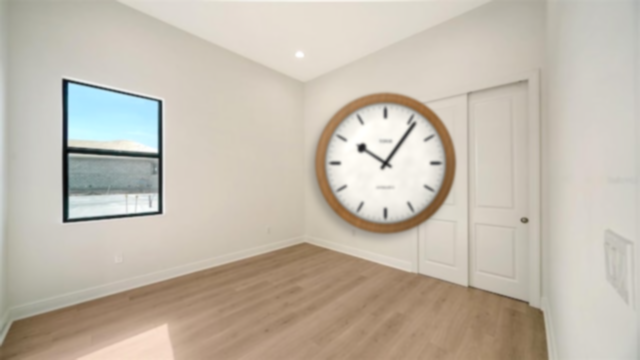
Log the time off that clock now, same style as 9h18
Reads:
10h06
